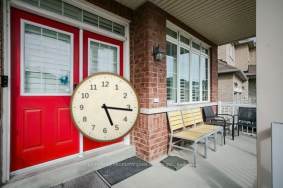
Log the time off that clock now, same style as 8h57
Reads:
5h16
